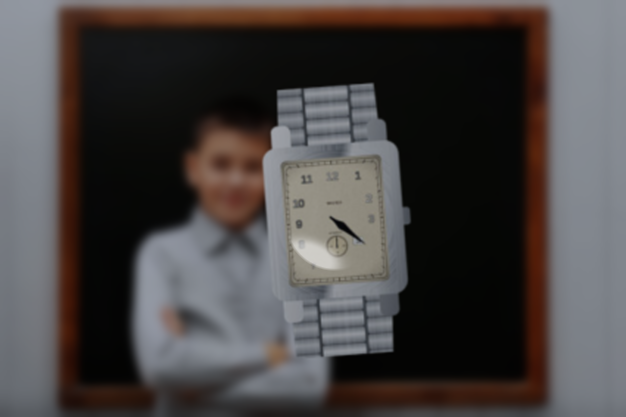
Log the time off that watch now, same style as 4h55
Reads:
4h22
